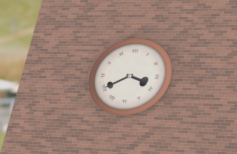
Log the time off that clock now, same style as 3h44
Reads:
3h40
